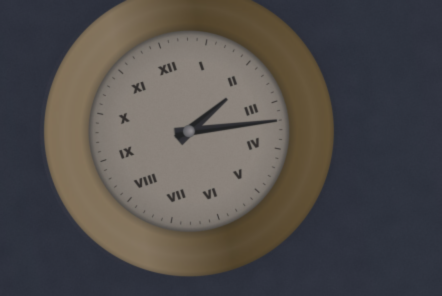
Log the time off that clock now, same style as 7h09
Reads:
2h17
